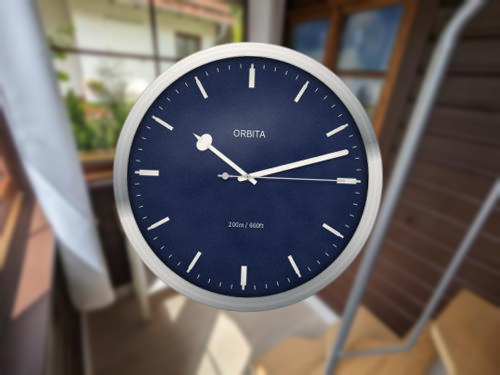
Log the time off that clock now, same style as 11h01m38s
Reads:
10h12m15s
